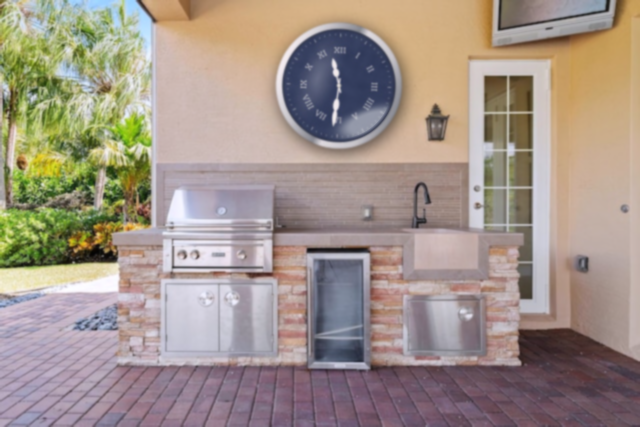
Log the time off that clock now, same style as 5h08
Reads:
11h31
